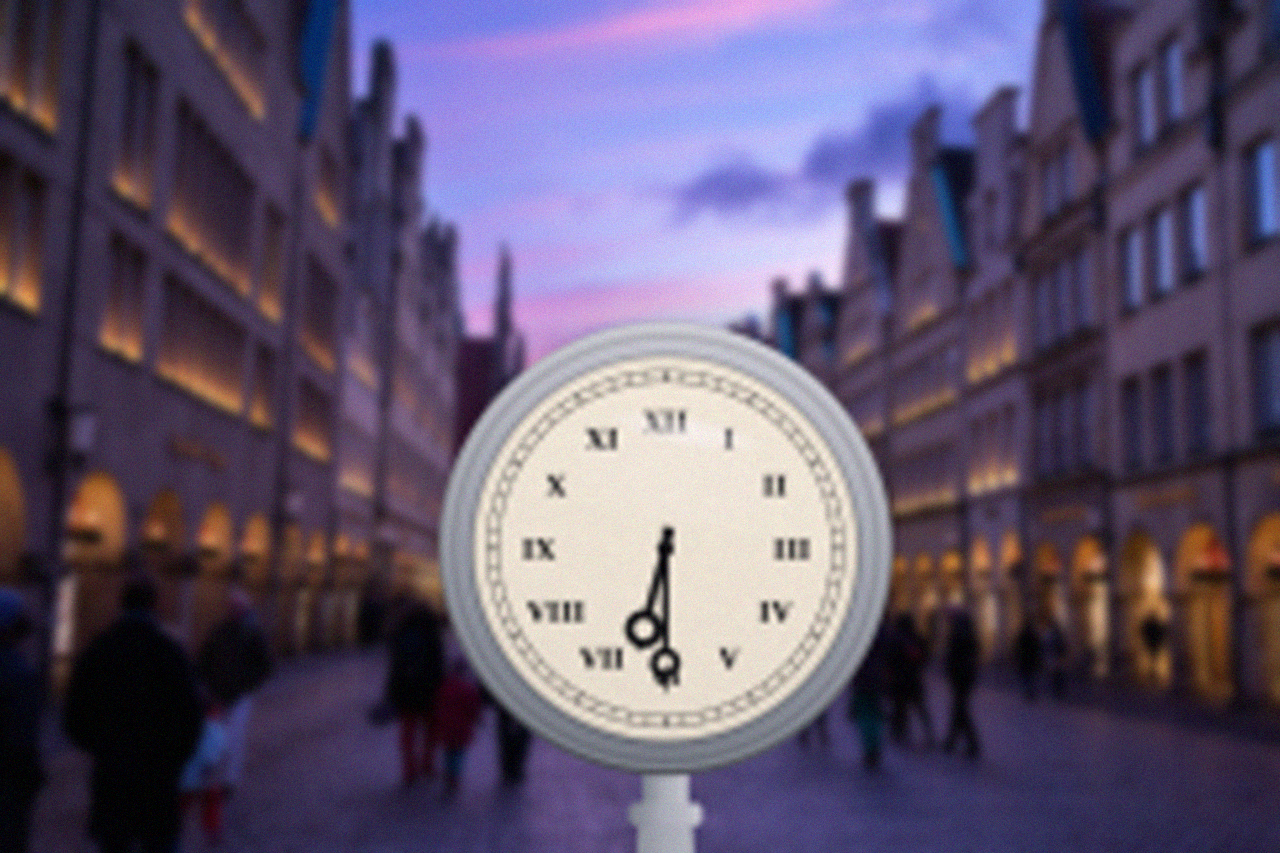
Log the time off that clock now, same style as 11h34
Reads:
6h30
